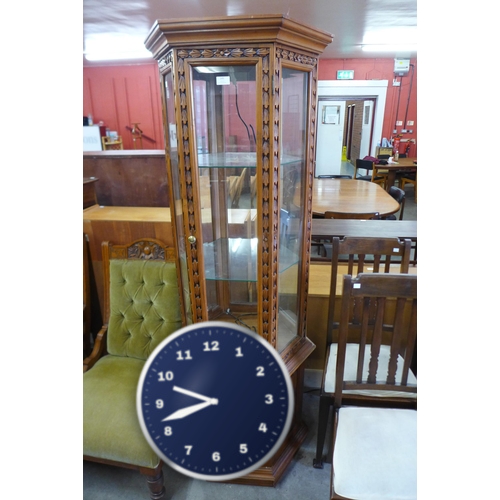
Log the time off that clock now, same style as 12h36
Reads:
9h42
